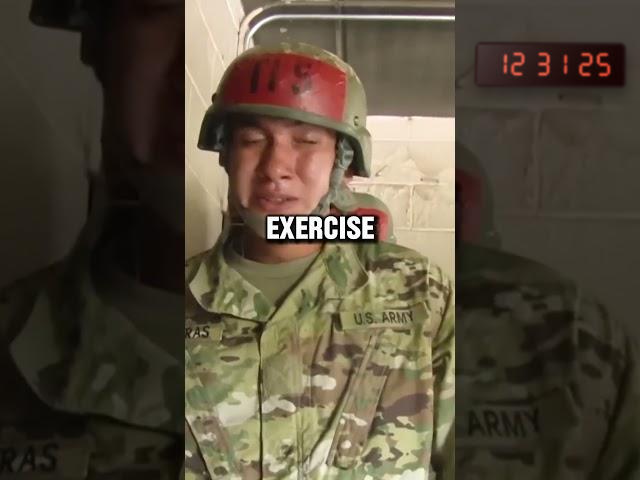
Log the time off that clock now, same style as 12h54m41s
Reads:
12h31m25s
